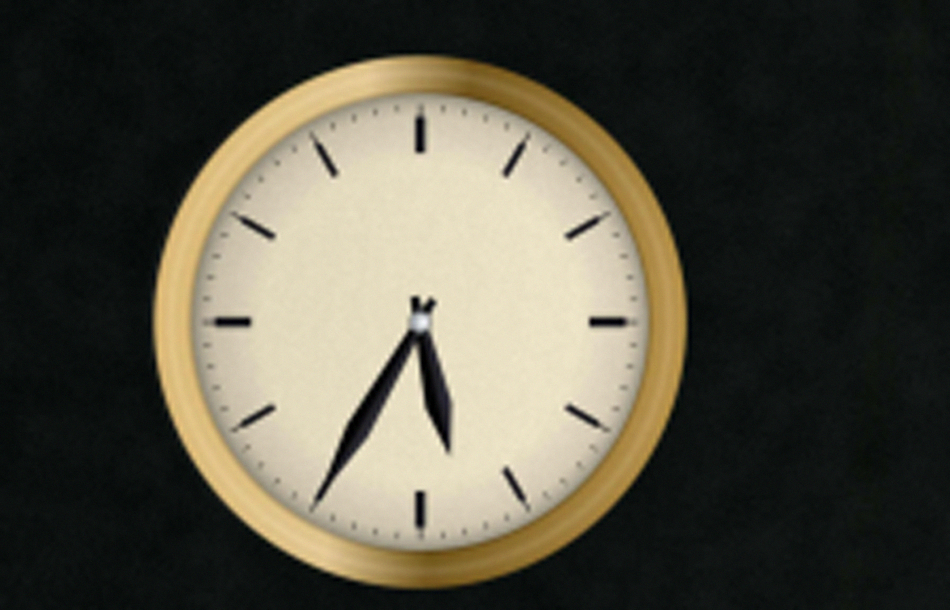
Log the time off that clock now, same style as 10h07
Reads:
5h35
